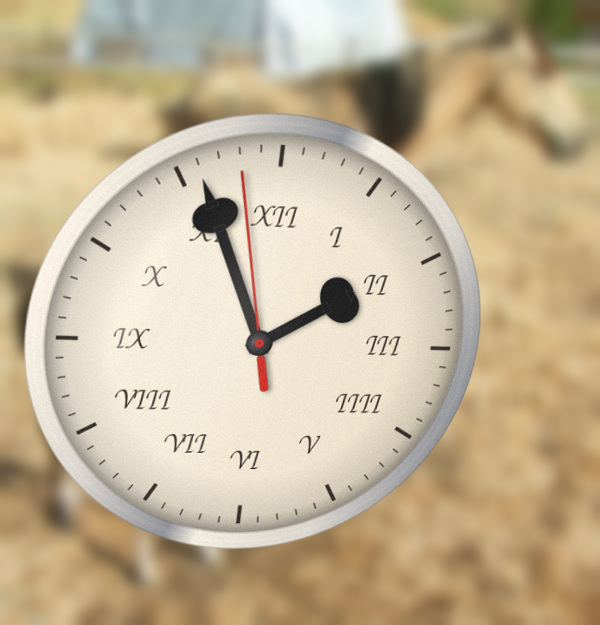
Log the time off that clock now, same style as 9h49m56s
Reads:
1h55m58s
